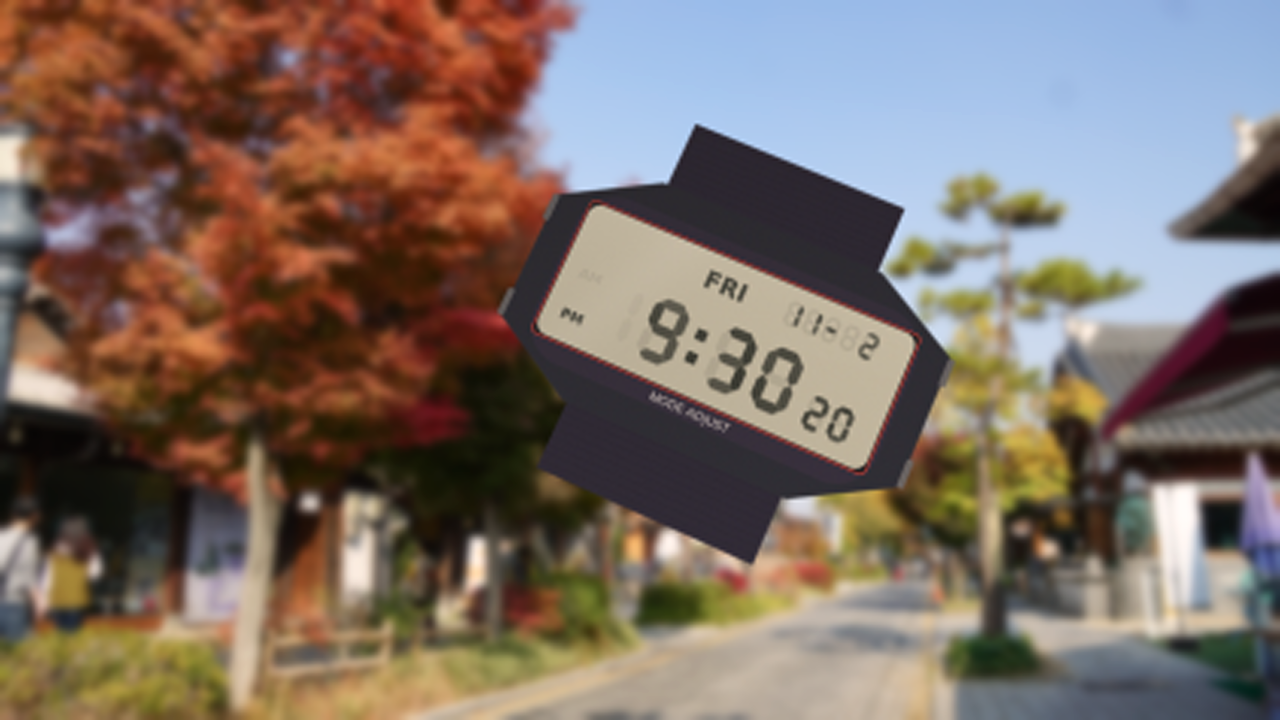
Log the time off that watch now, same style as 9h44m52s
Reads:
9h30m20s
